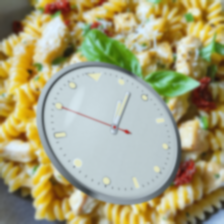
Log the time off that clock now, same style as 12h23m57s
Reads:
1h06m50s
